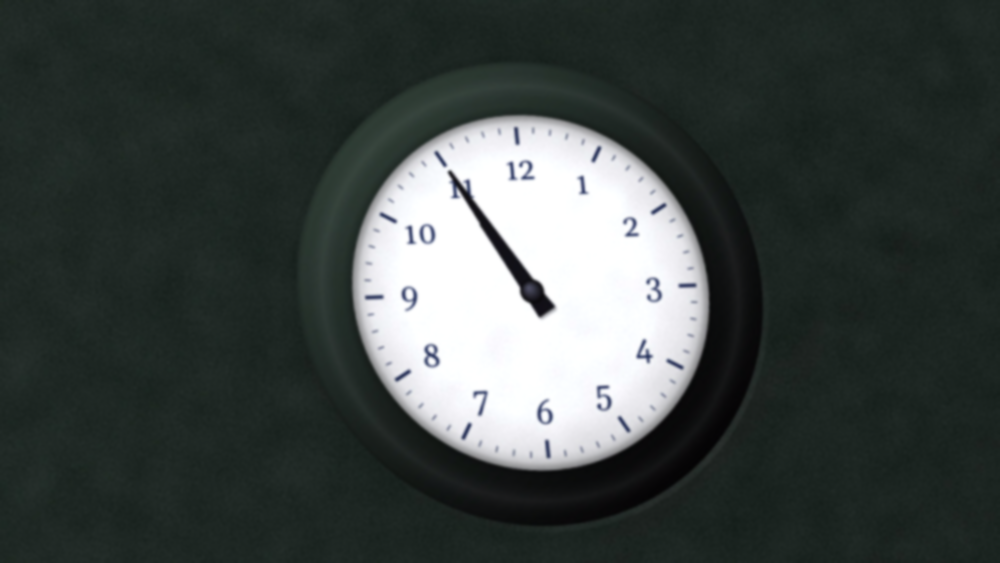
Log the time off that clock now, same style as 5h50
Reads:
10h55
